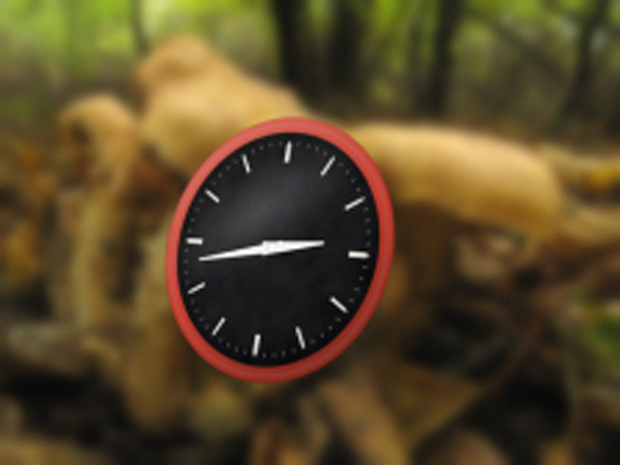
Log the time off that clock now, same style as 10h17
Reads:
2h43
